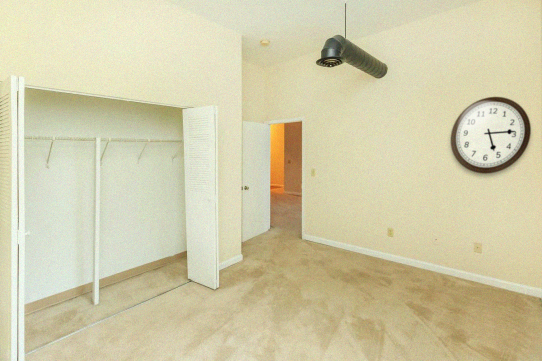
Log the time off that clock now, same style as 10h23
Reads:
5h14
